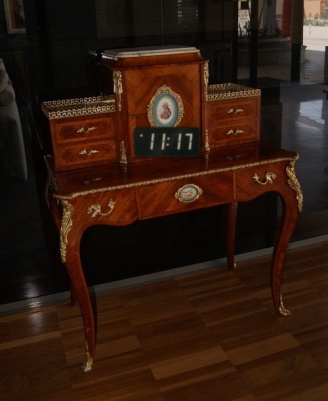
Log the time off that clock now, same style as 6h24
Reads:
11h17
